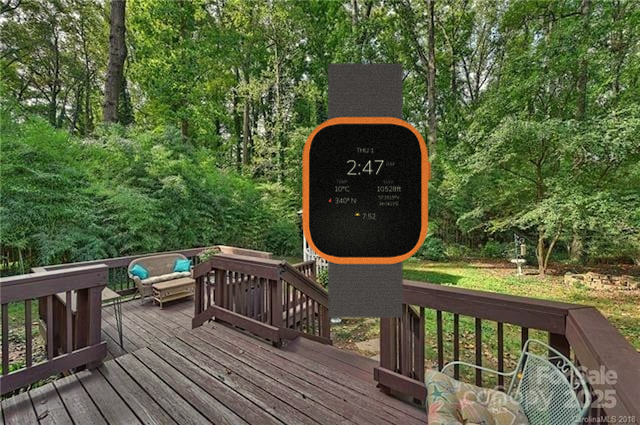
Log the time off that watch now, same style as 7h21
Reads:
2h47
